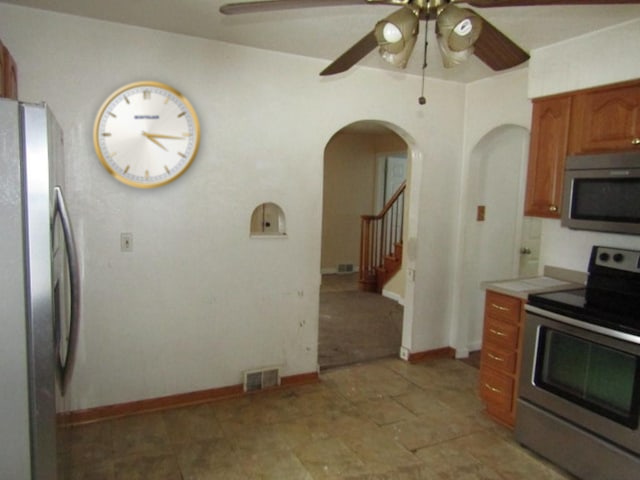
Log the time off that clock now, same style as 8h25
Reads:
4h16
